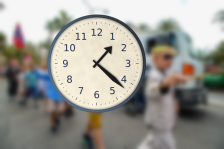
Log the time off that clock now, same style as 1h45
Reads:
1h22
